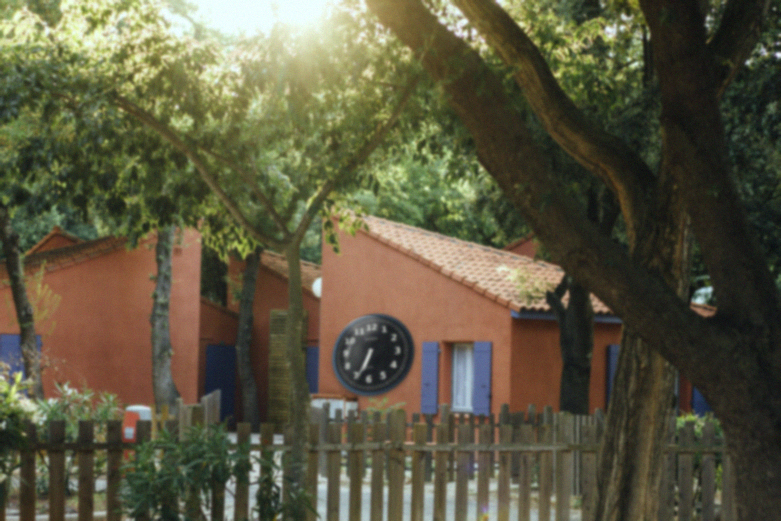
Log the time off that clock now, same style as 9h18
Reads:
6h34
